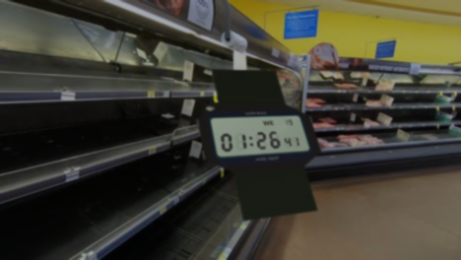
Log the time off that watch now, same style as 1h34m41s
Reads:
1h26m41s
